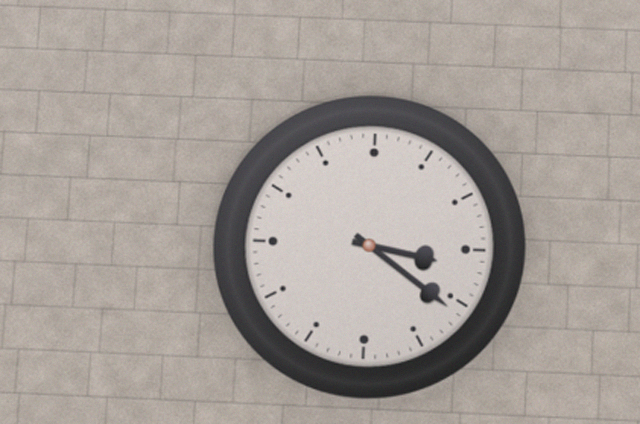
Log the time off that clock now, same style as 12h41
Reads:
3h21
